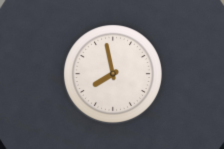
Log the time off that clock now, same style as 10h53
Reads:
7h58
